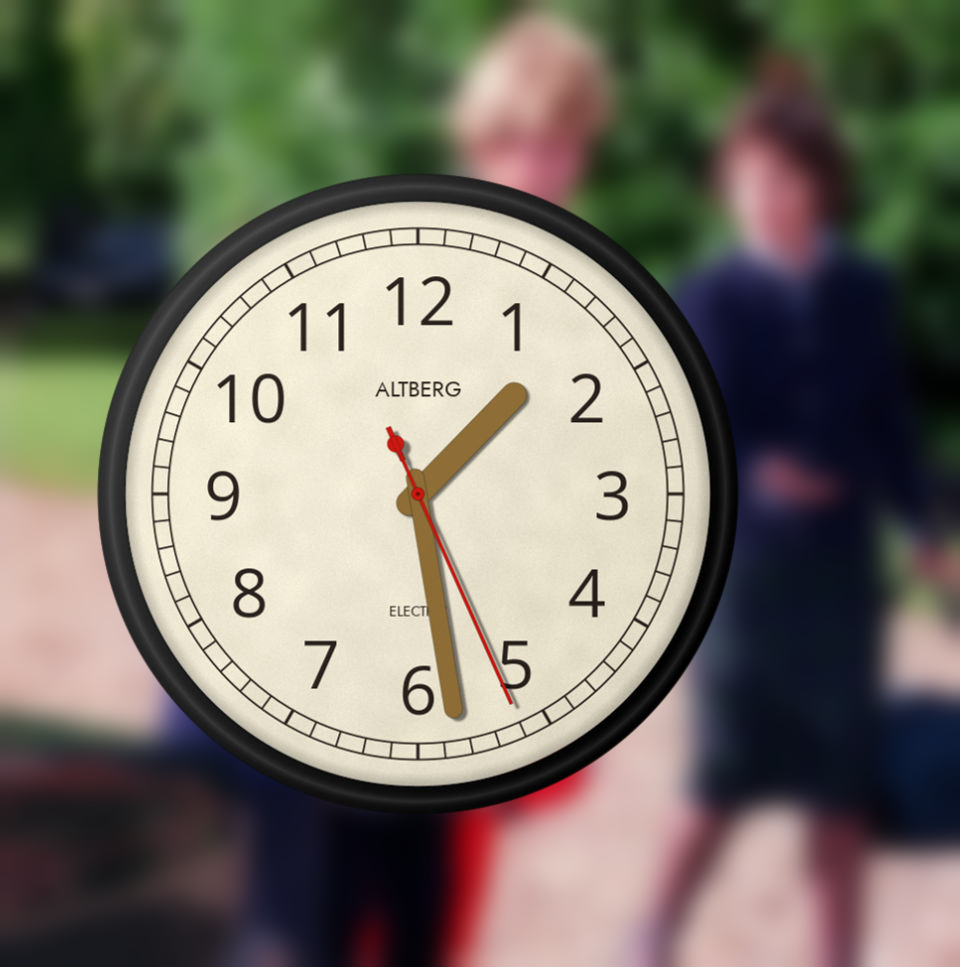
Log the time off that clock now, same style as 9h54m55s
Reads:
1h28m26s
